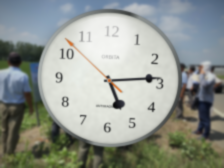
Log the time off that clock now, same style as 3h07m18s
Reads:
5h13m52s
